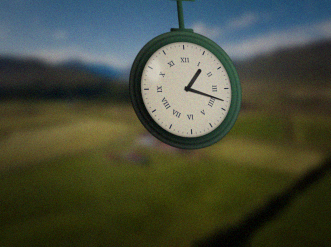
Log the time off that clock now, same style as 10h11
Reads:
1h18
